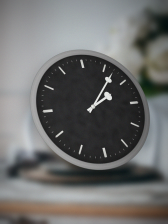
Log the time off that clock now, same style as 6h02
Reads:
2h07
